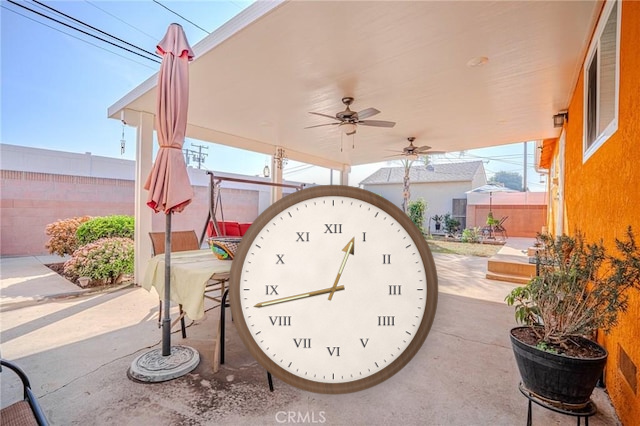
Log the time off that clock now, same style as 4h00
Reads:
12h43
